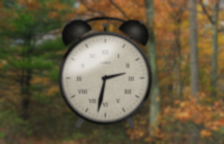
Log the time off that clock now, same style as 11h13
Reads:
2h32
